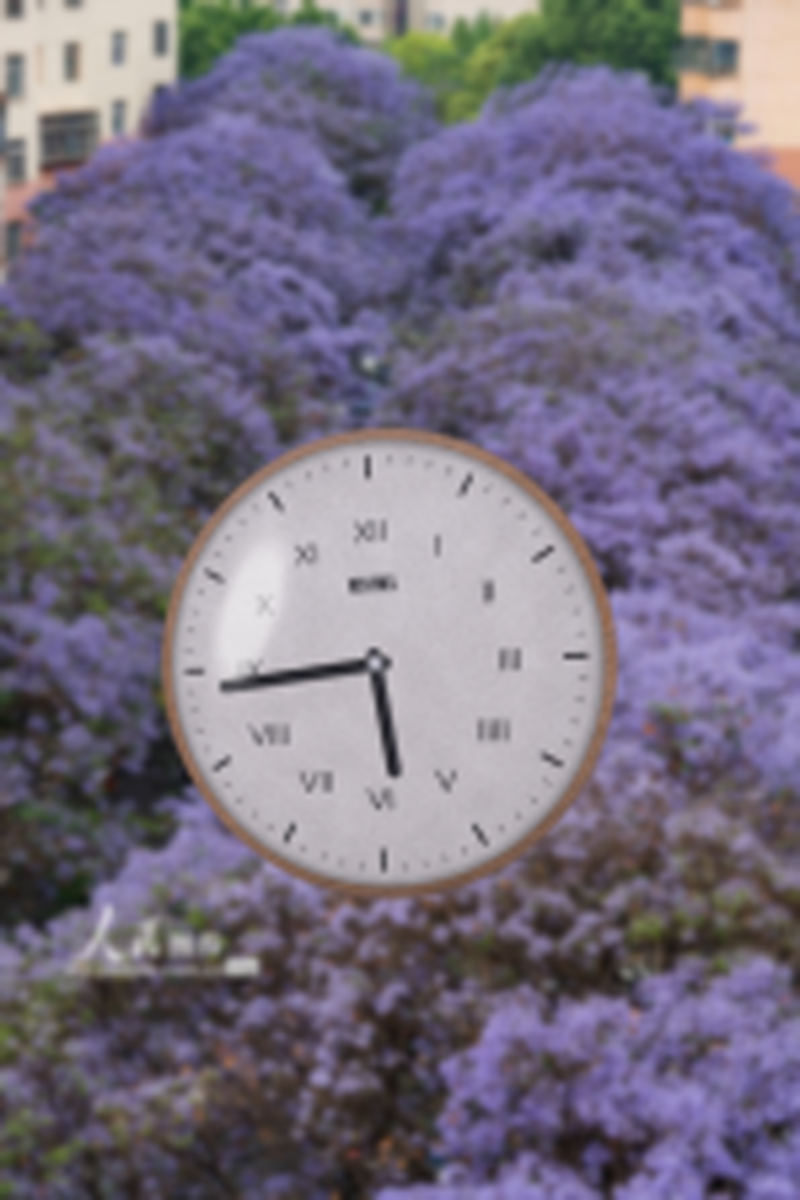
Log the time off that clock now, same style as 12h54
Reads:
5h44
